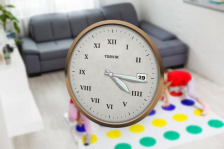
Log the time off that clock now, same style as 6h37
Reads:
4h16
